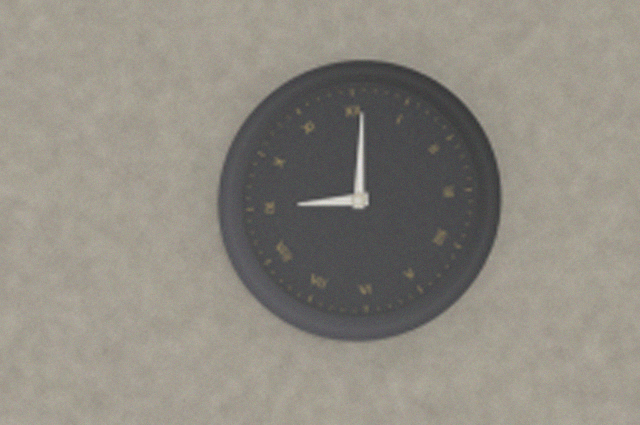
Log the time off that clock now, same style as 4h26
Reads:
9h01
